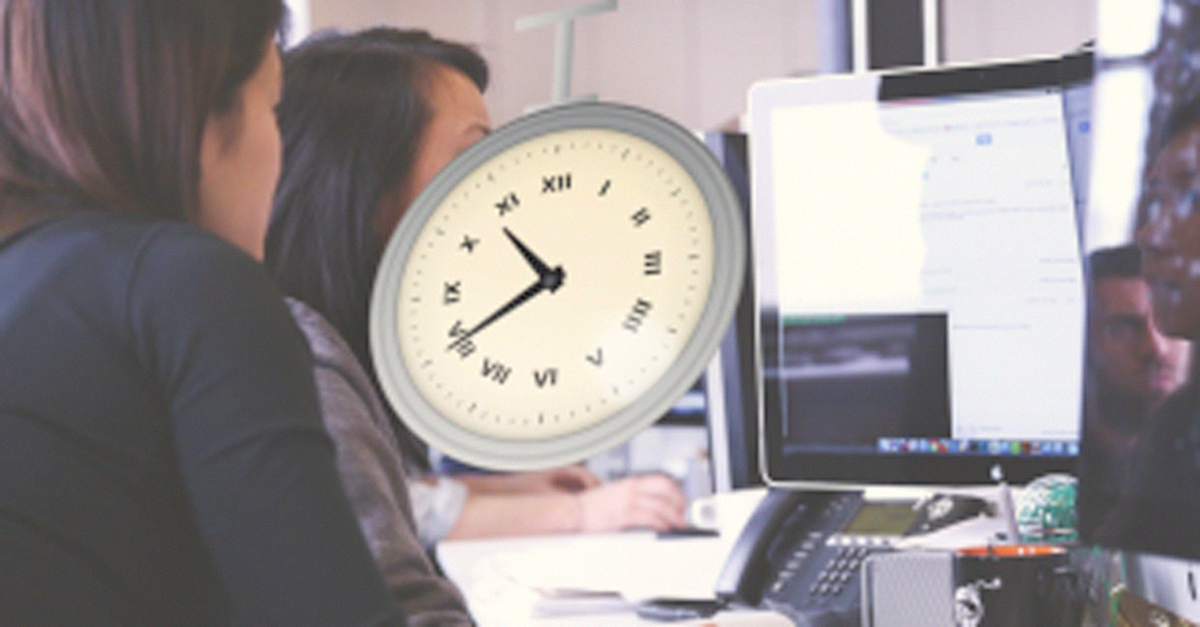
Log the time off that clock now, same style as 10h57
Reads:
10h40
